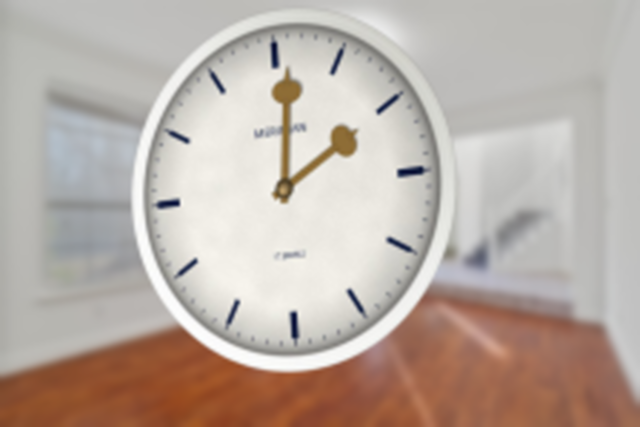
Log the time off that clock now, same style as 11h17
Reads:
2h01
